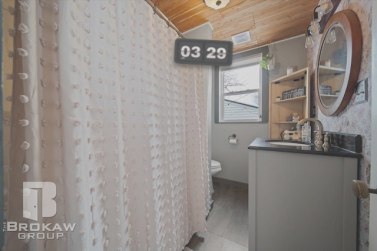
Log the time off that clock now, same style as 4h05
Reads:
3h29
